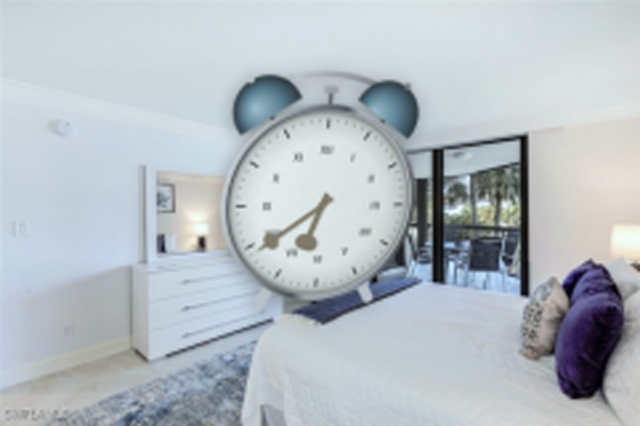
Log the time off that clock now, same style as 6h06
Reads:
6h39
